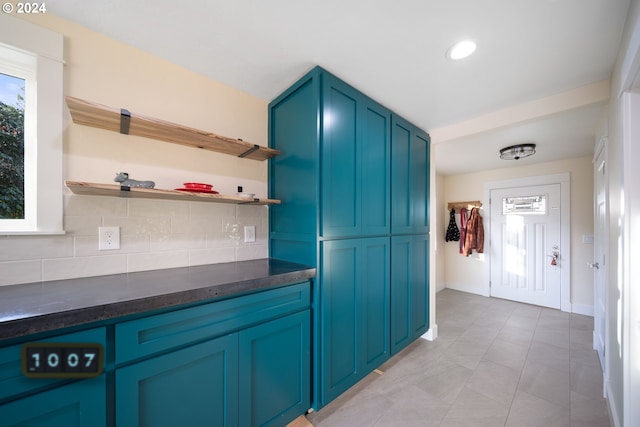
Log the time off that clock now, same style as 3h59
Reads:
10h07
